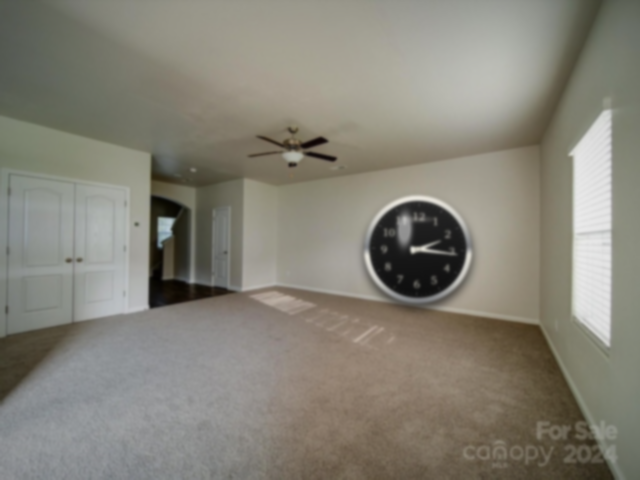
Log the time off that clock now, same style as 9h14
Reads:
2h16
